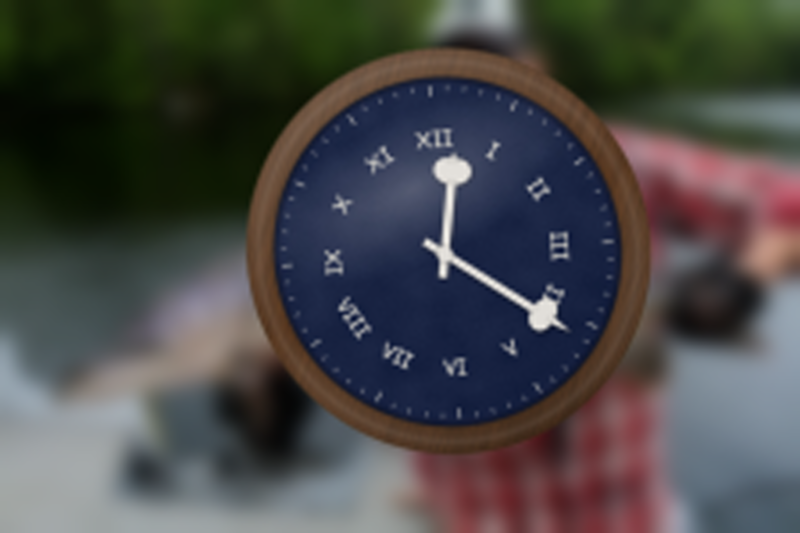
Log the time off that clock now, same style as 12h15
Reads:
12h21
